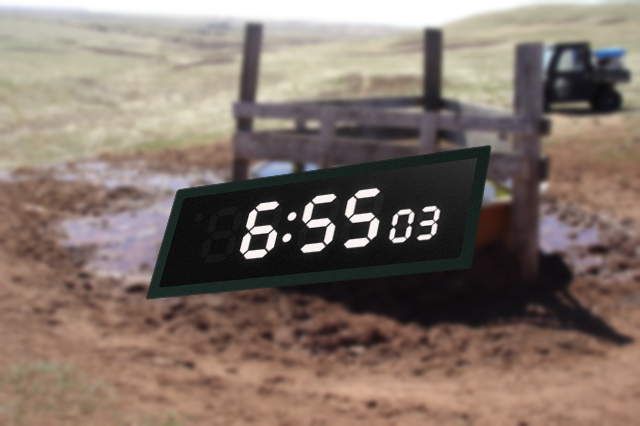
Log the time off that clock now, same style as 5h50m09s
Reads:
6h55m03s
